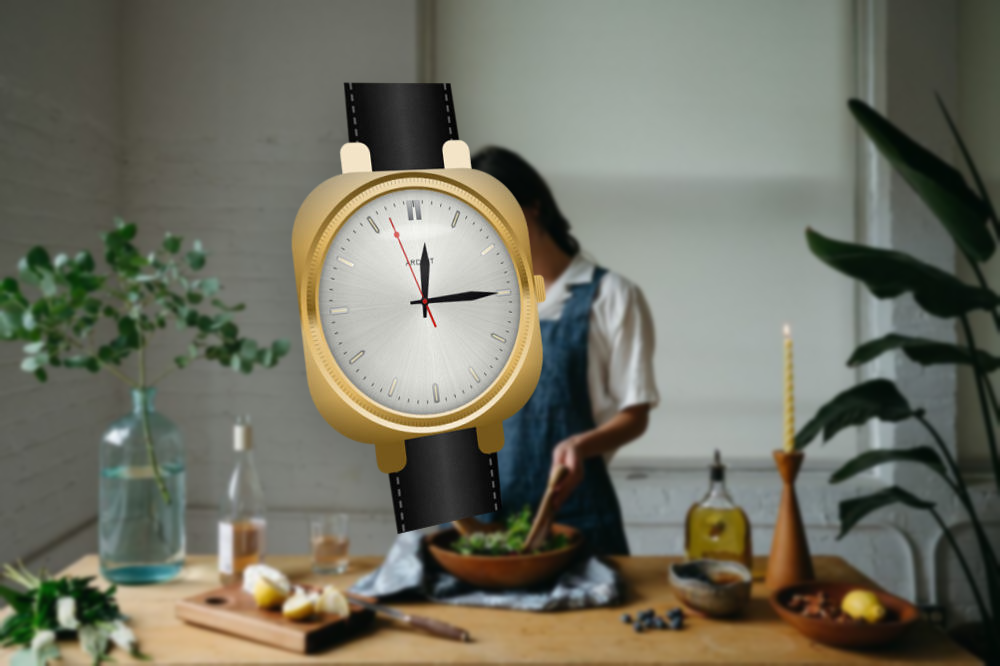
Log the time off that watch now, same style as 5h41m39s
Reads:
12h14m57s
